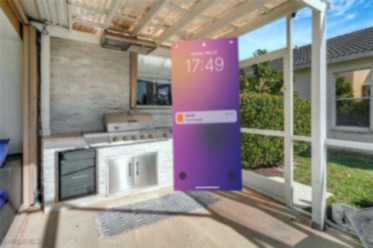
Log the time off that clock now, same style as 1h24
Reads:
17h49
